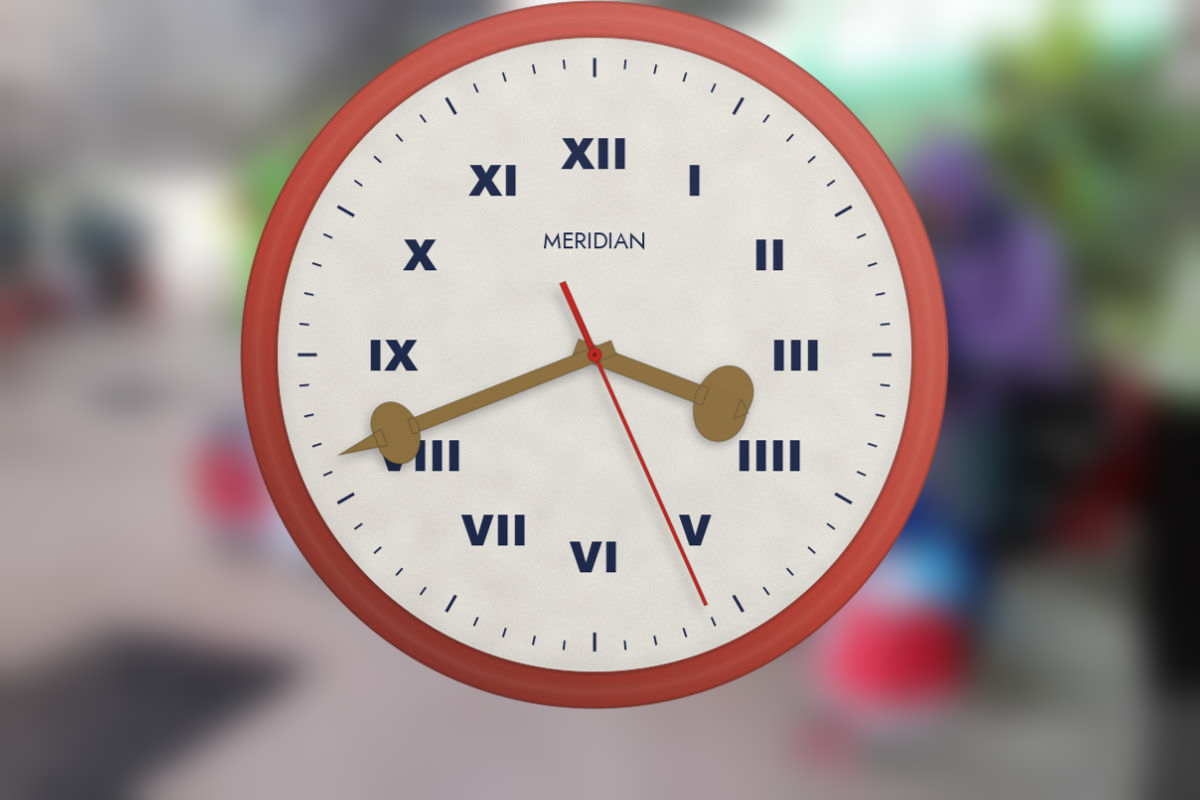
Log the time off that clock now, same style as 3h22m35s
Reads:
3h41m26s
